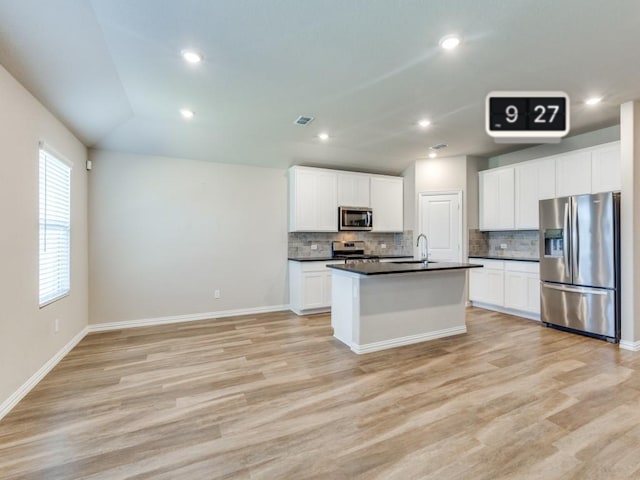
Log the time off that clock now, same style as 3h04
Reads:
9h27
